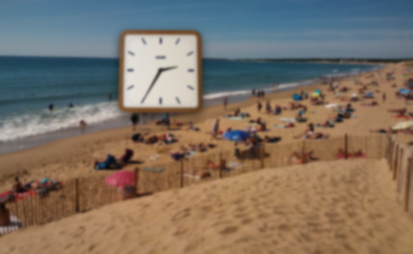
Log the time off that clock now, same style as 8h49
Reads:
2h35
